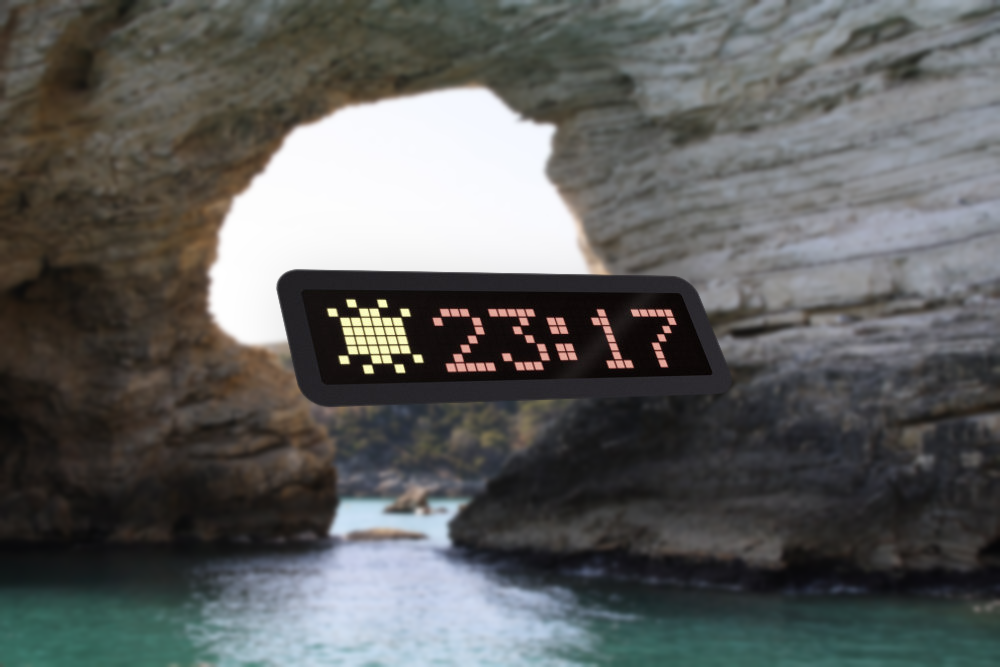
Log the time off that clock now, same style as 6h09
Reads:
23h17
